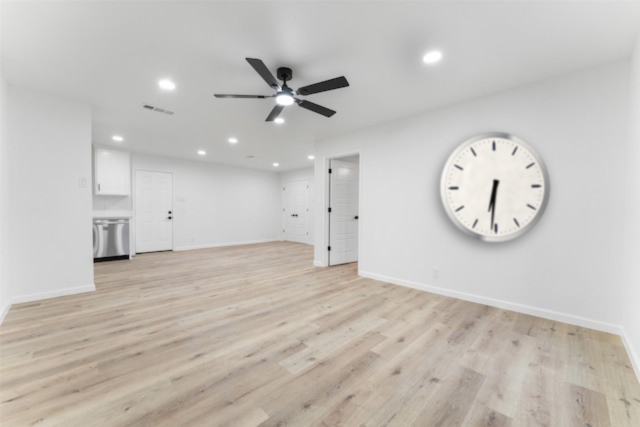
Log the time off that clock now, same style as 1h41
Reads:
6h31
